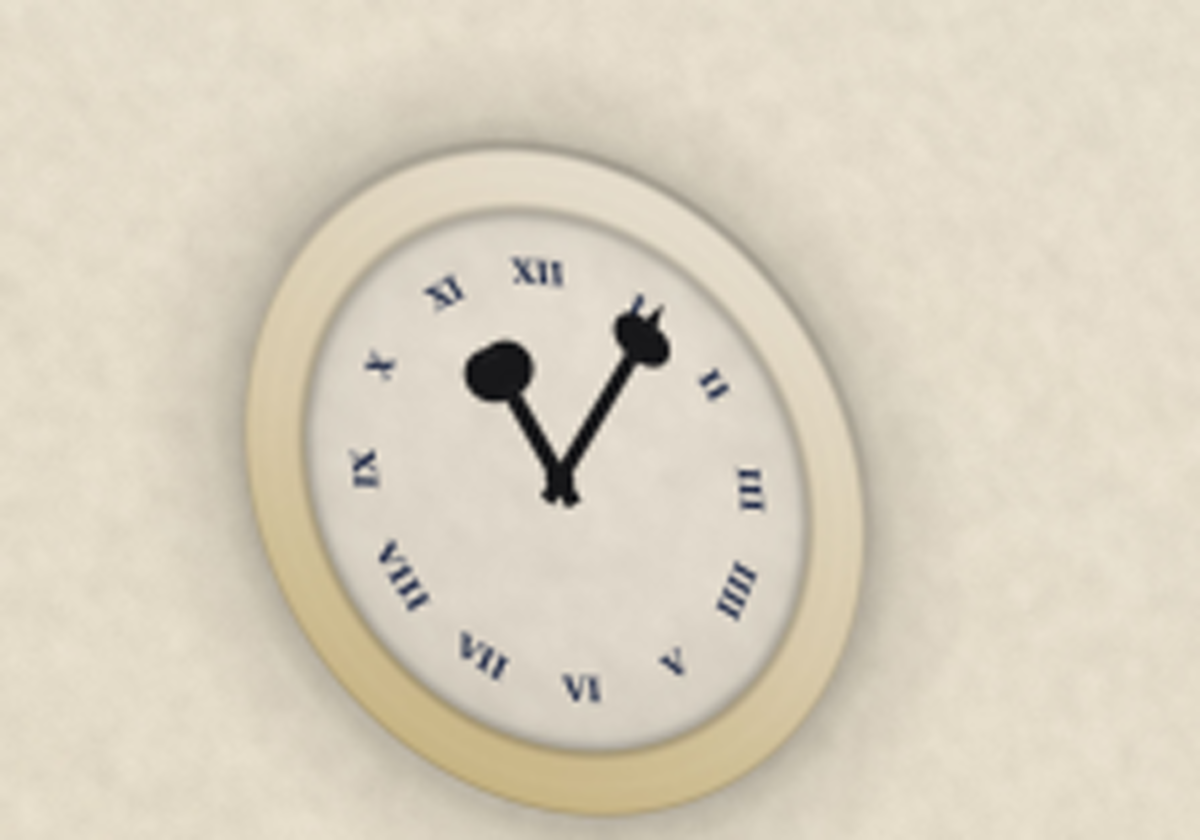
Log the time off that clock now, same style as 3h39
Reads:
11h06
